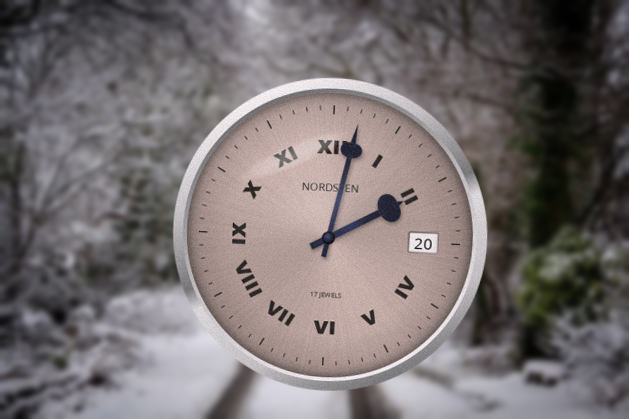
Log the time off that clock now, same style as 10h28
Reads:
2h02
